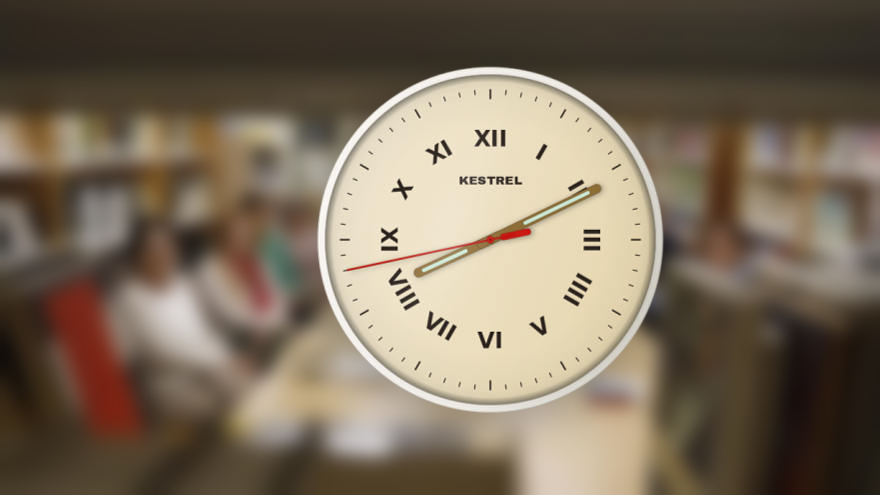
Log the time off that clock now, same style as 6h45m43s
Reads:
8h10m43s
